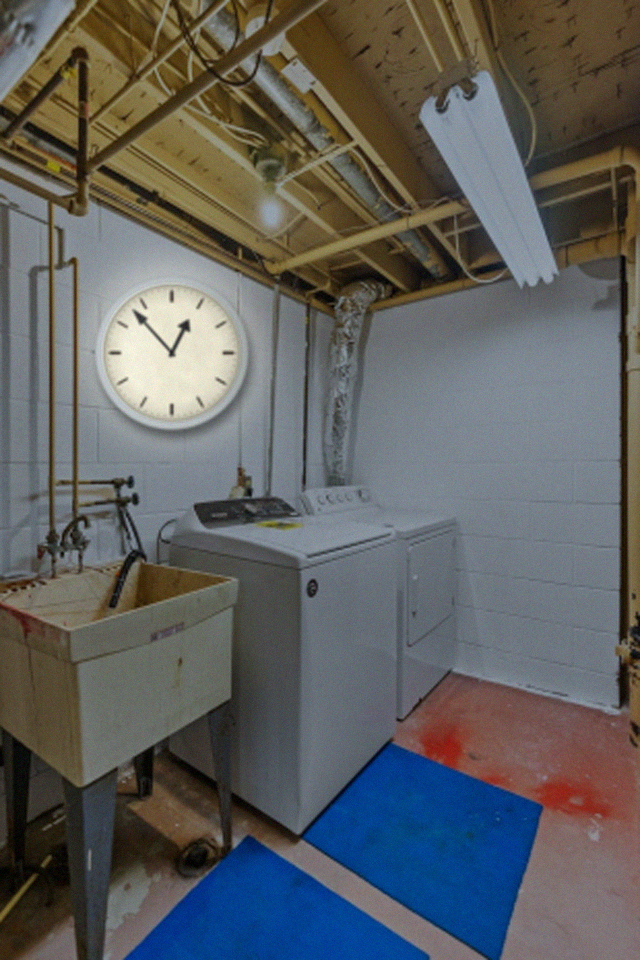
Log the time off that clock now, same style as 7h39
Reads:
12h53
